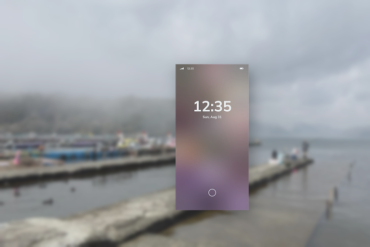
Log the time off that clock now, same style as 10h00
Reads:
12h35
